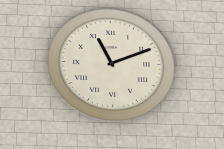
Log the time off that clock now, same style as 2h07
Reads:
11h11
